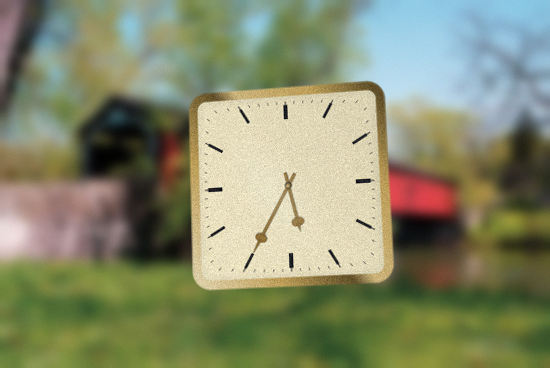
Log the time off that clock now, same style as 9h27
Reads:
5h35
